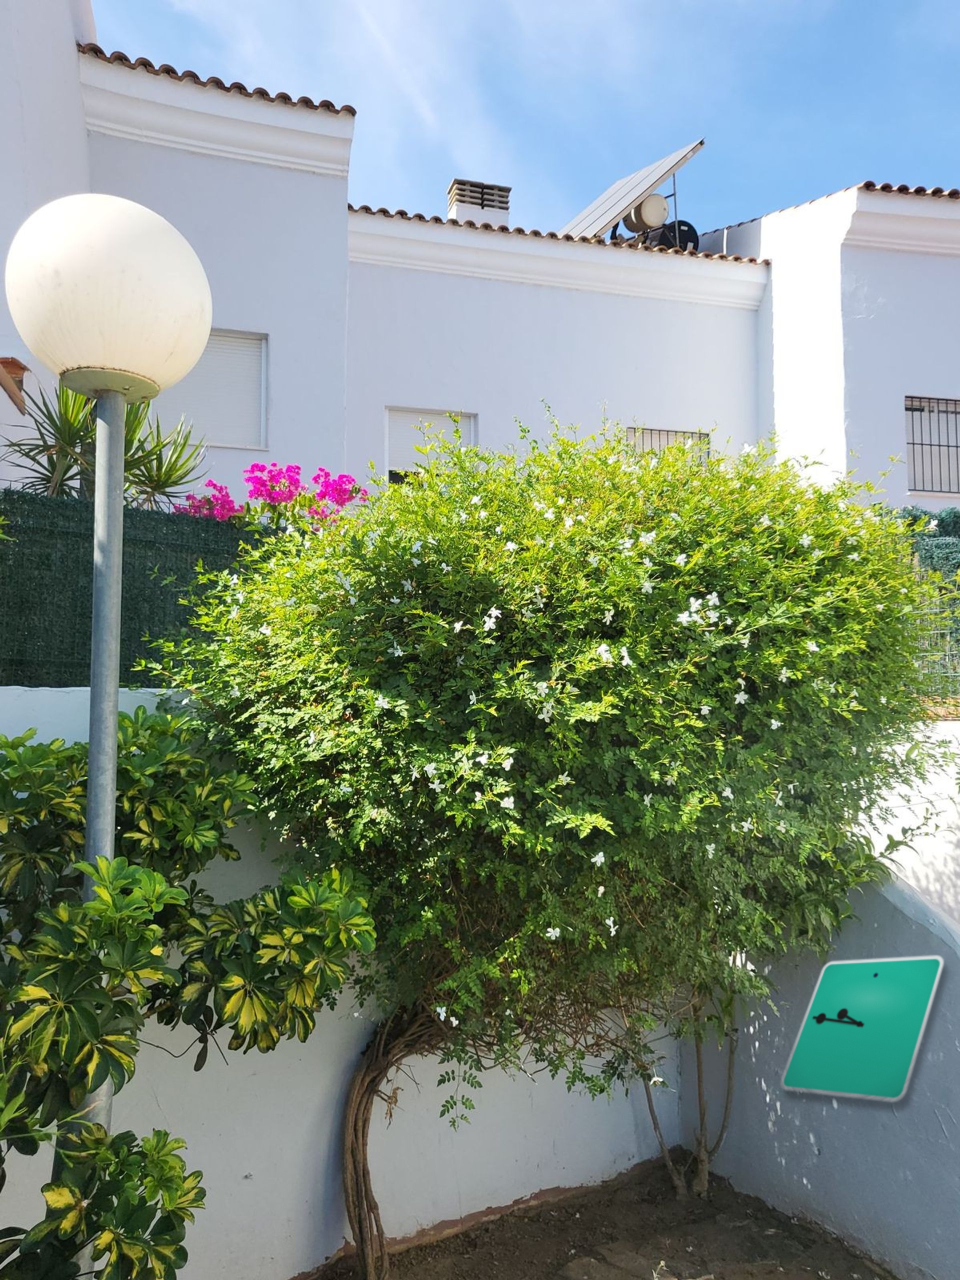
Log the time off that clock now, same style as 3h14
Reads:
9h46
